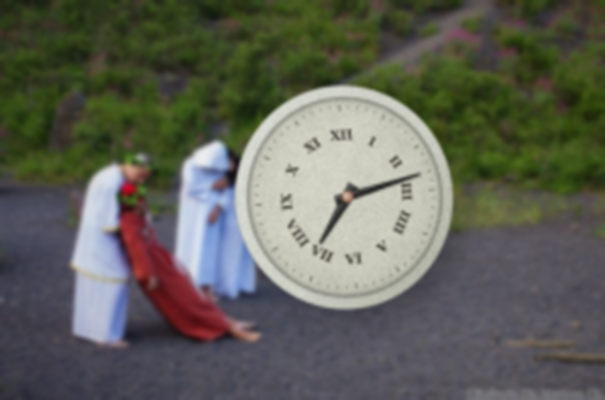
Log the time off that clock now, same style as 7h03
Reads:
7h13
